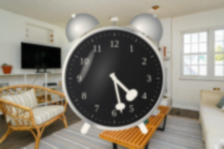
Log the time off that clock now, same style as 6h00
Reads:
4h28
